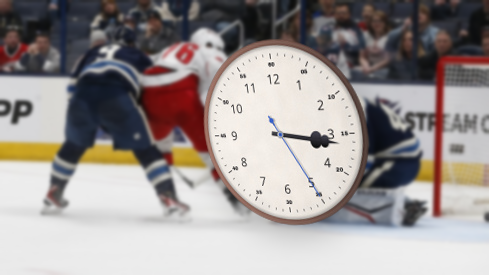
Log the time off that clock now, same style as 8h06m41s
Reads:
3h16m25s
